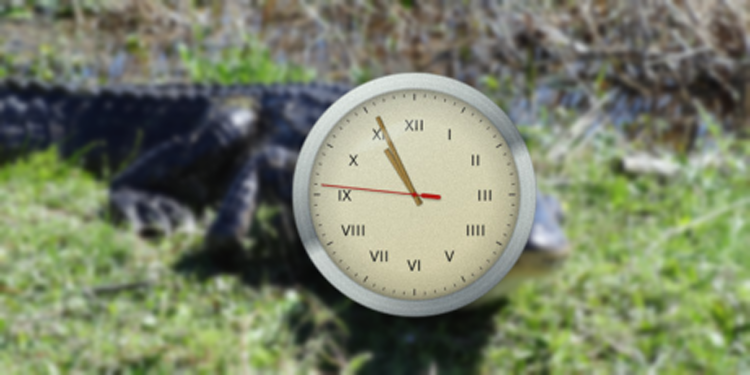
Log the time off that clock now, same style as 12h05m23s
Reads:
10h55m46s
